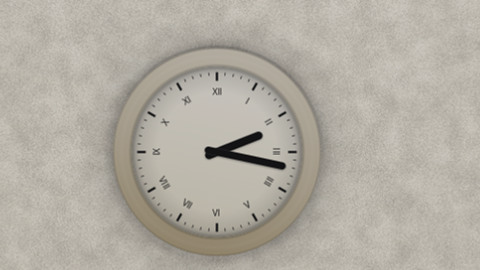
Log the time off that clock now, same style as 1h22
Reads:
2h17
